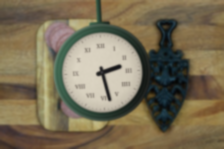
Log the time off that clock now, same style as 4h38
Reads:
2h28
